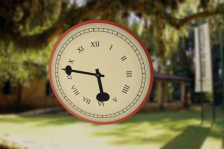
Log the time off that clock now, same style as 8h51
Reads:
5h47
